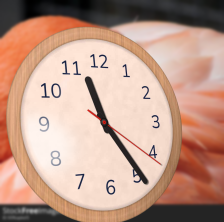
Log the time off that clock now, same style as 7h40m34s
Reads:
11h24m21s
